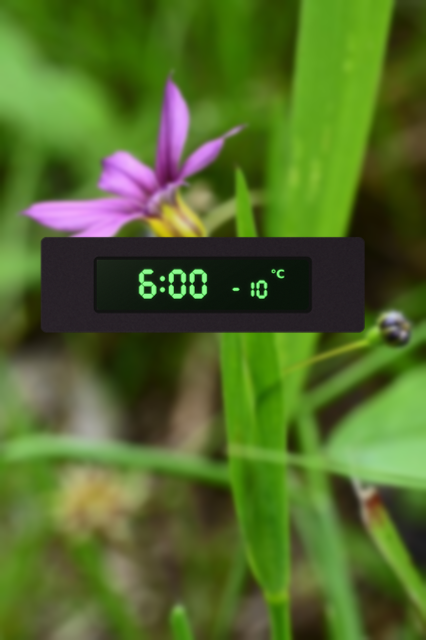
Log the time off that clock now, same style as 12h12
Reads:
6h00
